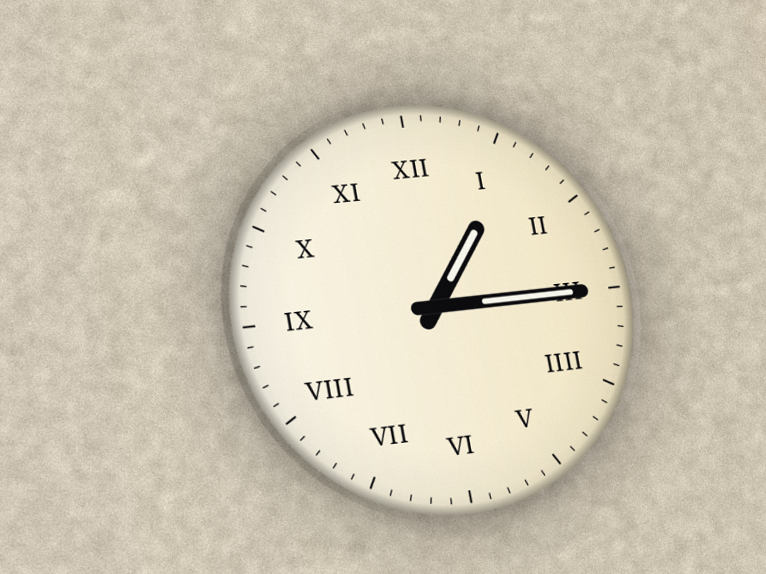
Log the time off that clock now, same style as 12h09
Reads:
1h15
